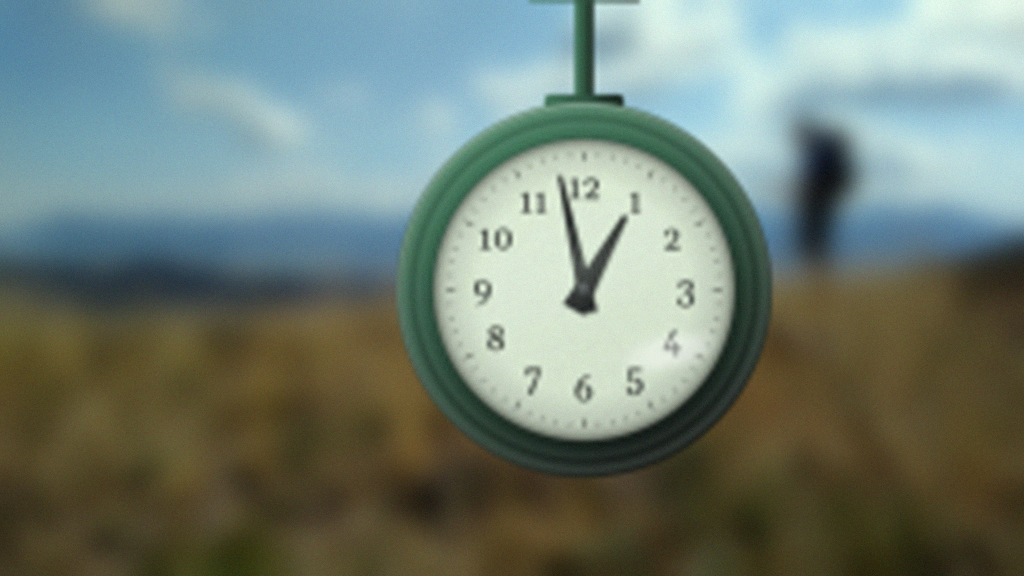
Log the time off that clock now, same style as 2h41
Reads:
12h58
